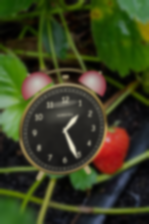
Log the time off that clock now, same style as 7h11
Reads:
1h26
